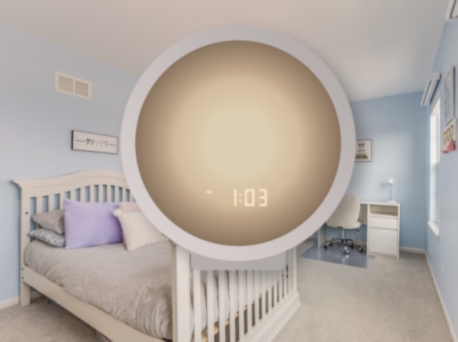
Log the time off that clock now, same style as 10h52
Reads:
1h03
